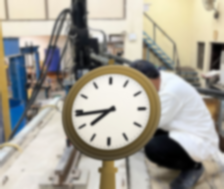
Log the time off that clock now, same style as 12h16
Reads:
7h44
